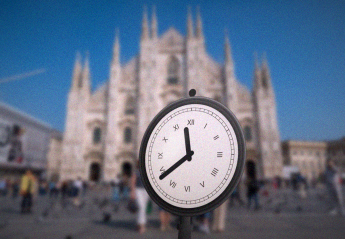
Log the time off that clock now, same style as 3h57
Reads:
11h39
